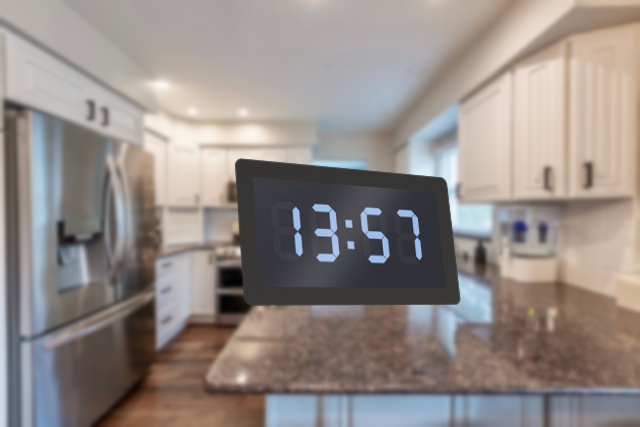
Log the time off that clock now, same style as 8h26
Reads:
13h57
